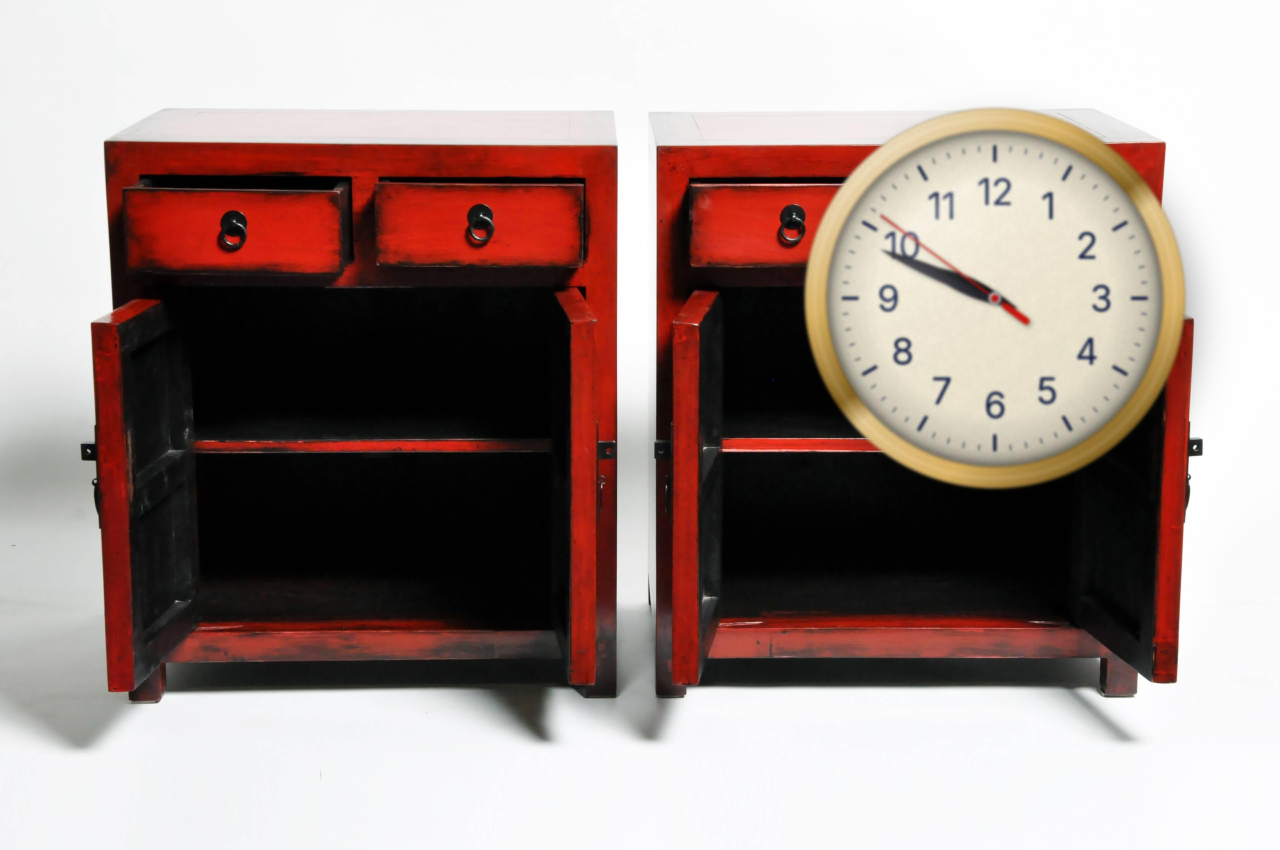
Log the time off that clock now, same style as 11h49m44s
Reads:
9h48m51s
